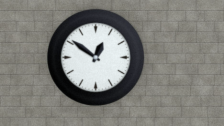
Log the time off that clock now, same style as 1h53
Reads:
12h51
